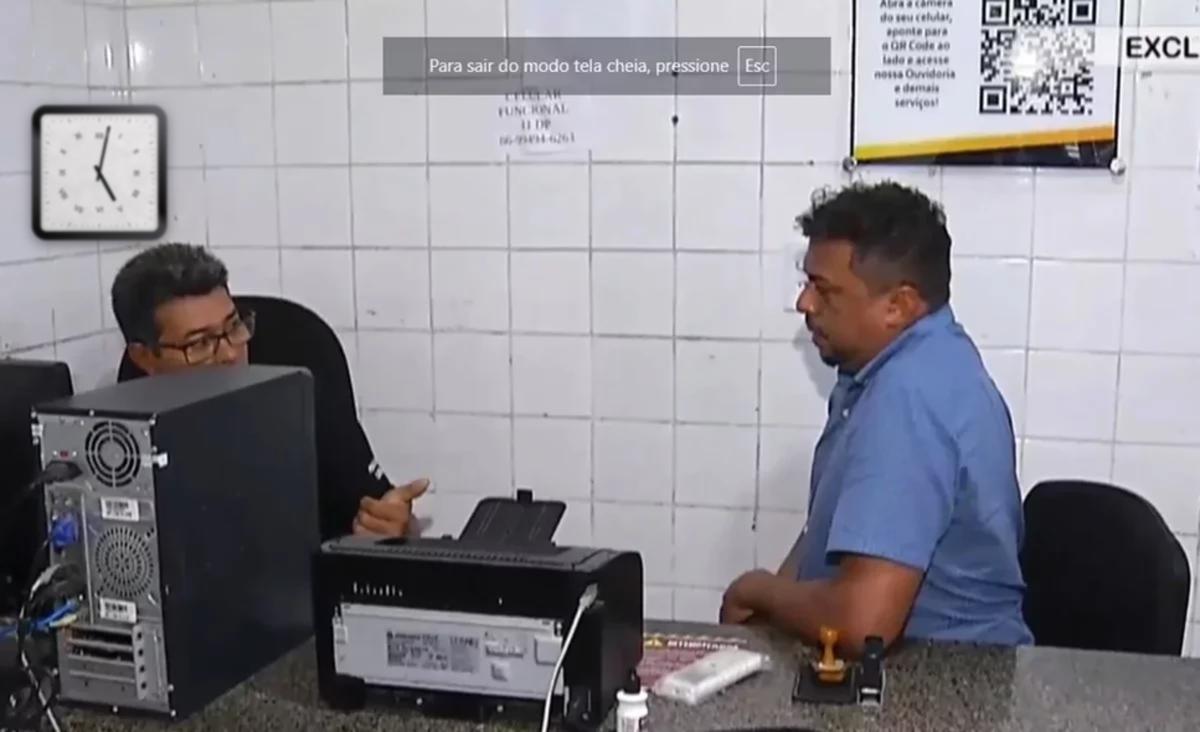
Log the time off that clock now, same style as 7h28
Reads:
5h02
